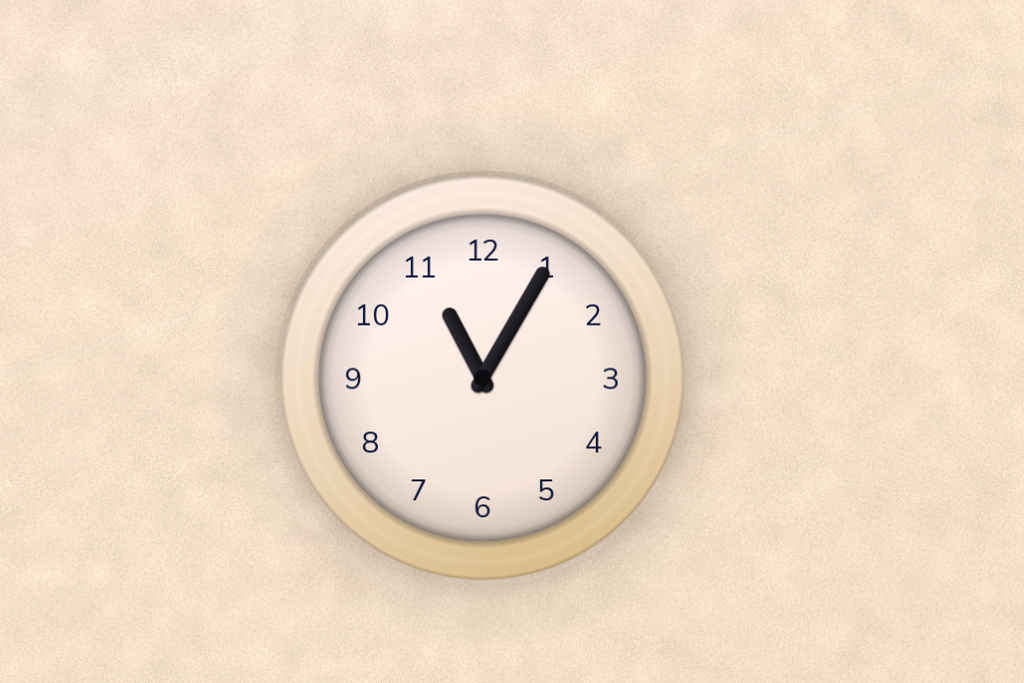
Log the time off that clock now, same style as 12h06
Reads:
11h05
